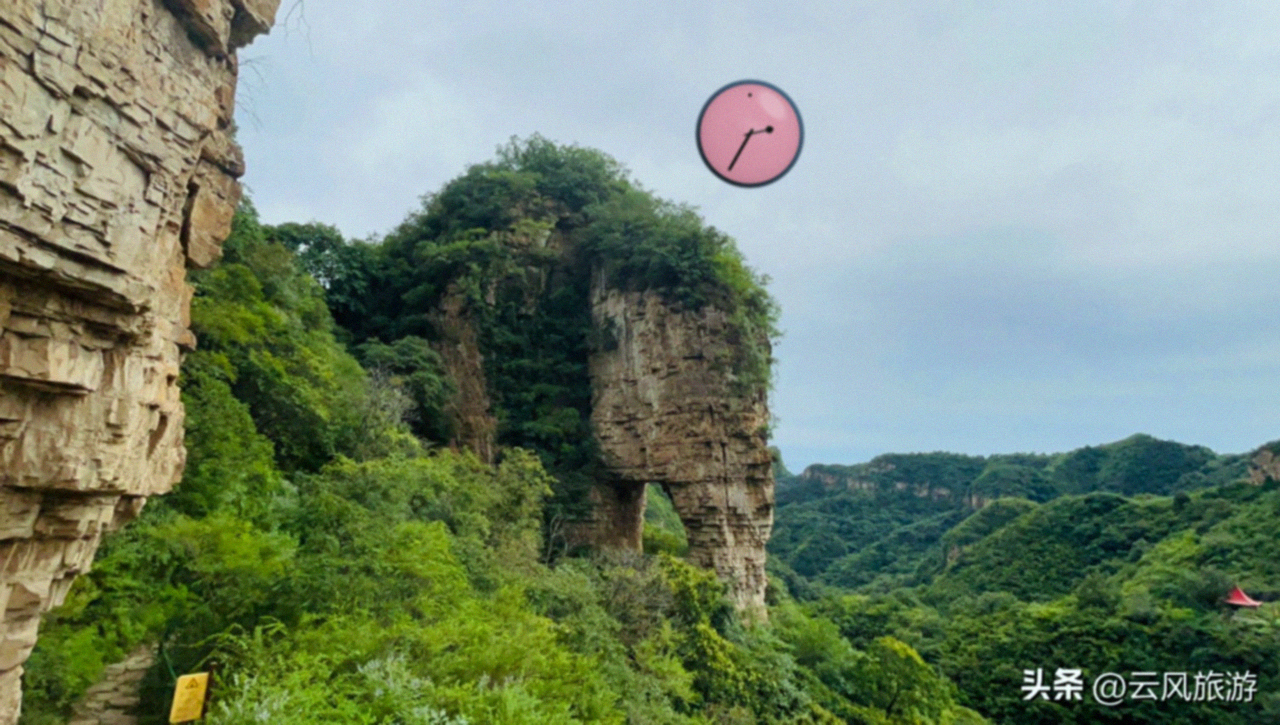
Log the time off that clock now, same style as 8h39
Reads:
2h35
